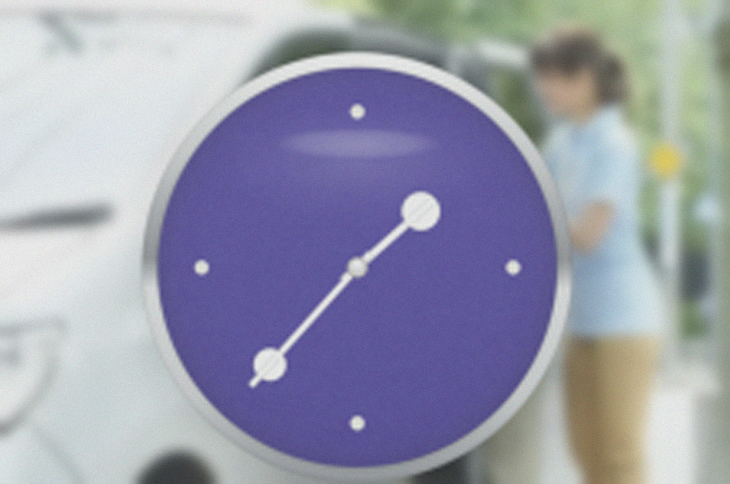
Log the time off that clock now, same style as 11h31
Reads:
1h37
